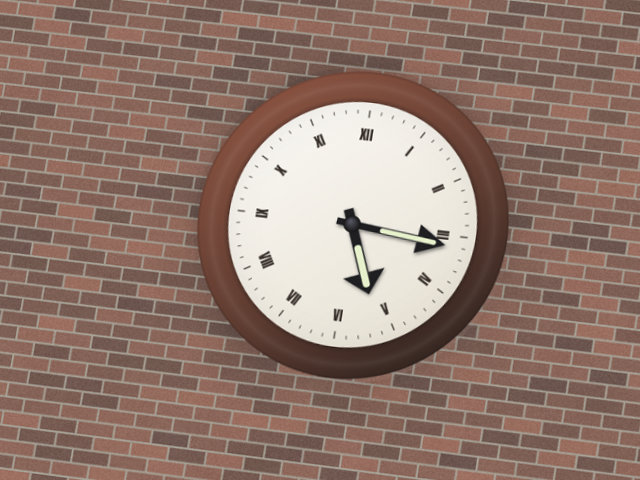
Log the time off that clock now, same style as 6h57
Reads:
5h16
